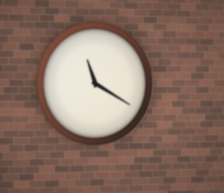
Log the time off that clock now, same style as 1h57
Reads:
11h20
